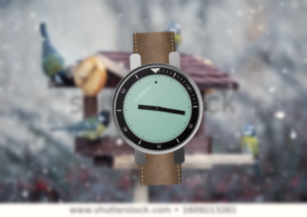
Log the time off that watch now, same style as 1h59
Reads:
9h17
